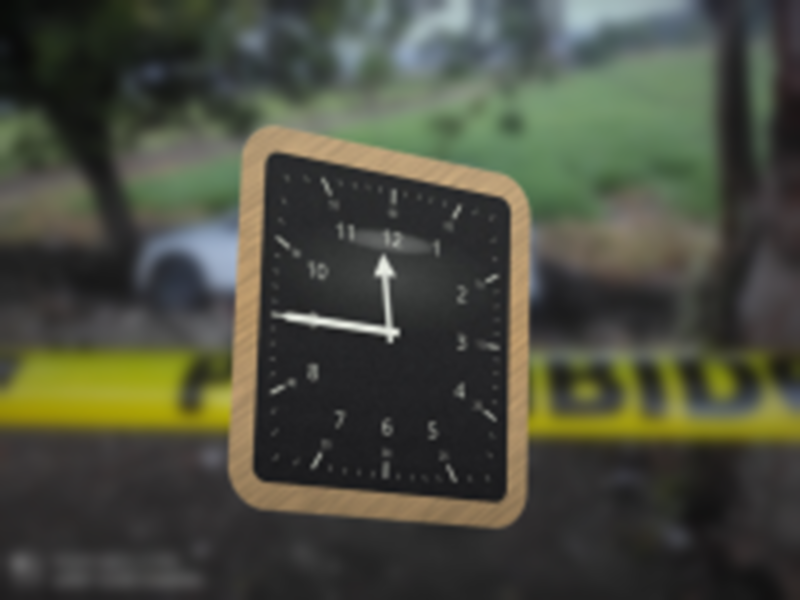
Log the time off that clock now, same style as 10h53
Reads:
11h45
